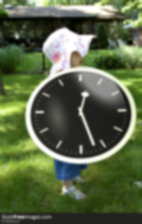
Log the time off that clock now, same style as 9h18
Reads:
12h27
